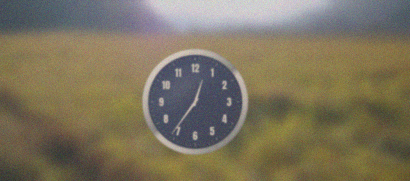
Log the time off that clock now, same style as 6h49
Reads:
12h36
